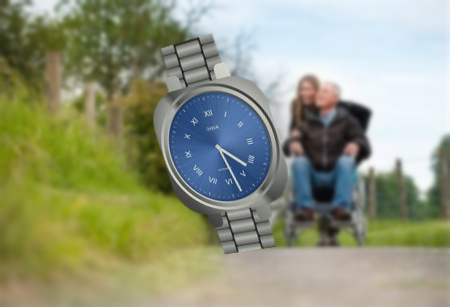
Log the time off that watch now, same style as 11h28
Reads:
4h28
